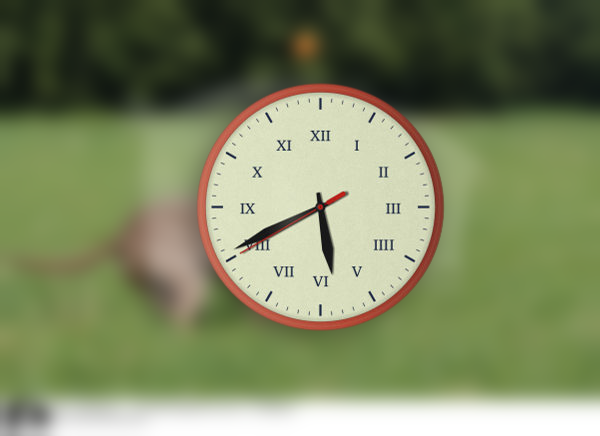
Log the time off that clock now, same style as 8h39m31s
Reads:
5h40m40s
